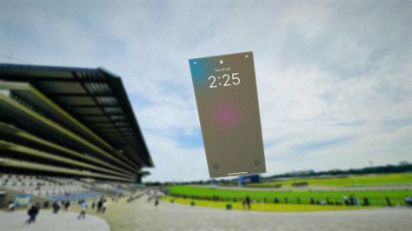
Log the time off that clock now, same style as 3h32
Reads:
2h25
